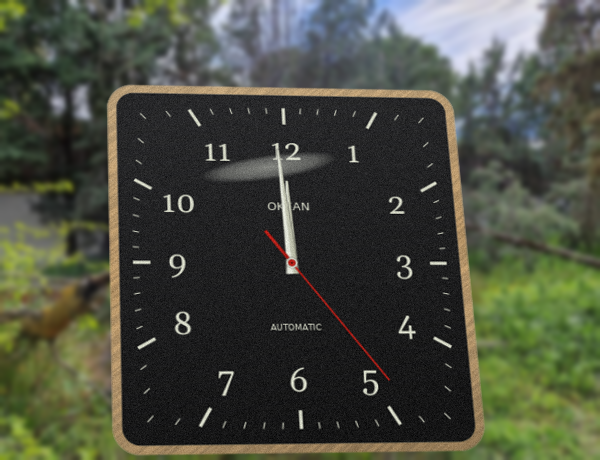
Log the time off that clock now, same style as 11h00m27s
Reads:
11h59m24s
